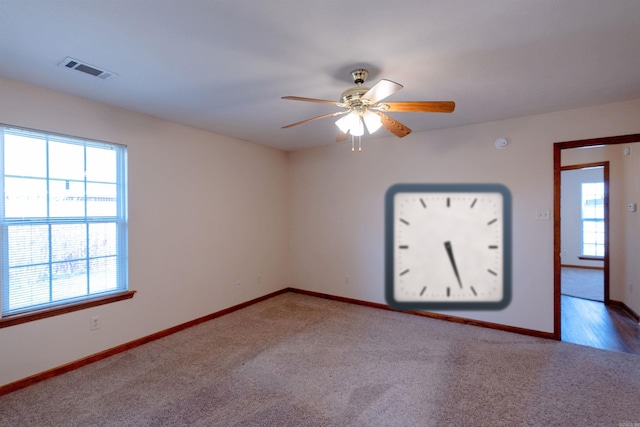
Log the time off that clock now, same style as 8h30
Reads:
5h27
